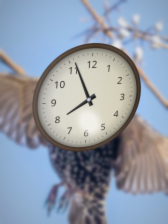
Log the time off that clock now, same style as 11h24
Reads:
7h56
